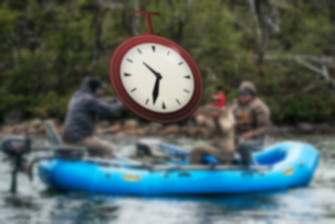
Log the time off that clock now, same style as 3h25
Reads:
10h33
